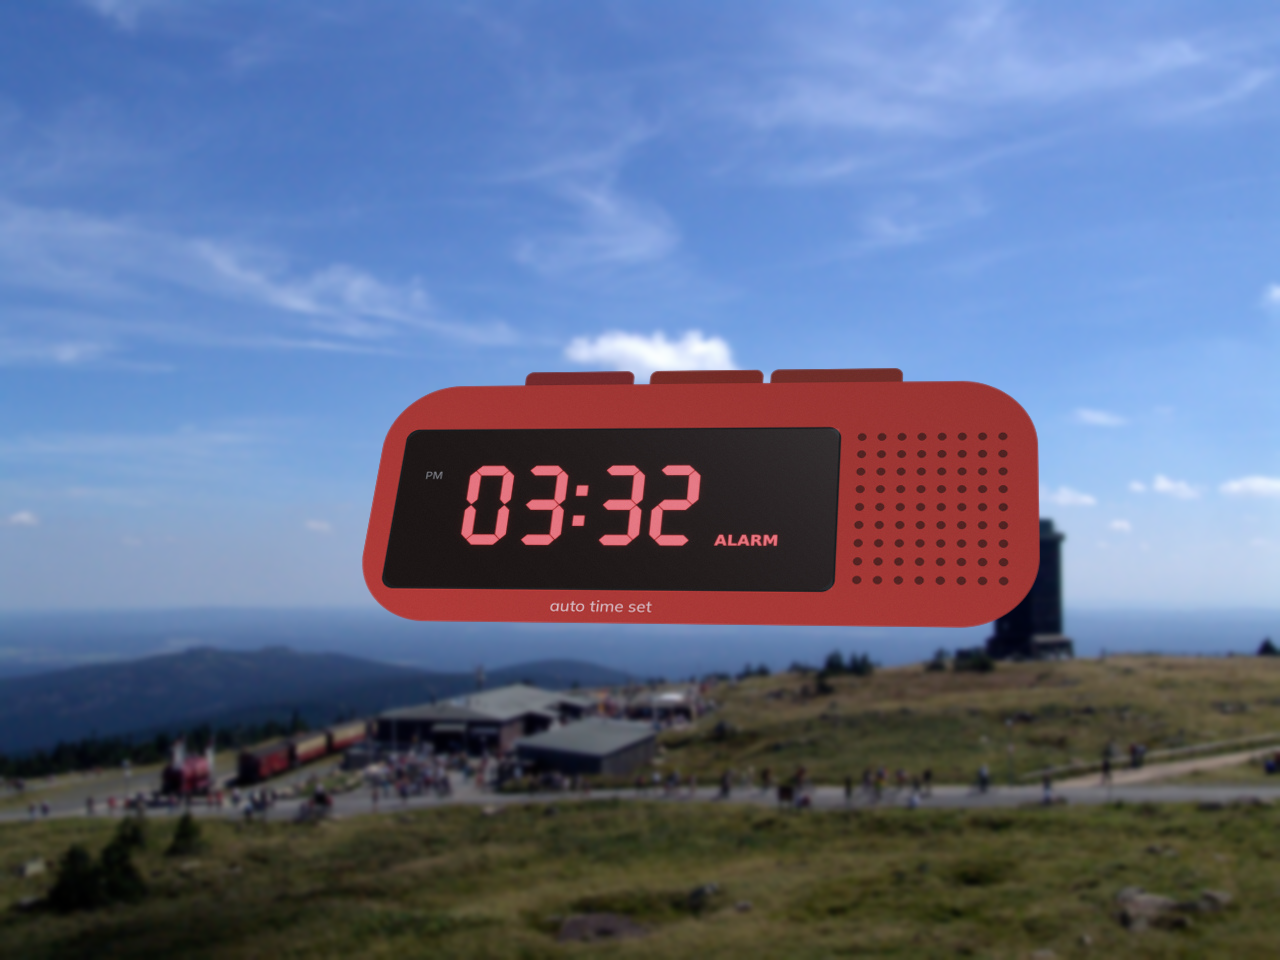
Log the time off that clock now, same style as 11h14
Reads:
3h32
